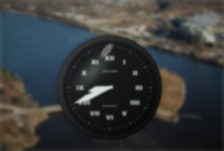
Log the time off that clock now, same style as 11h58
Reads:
8h41
